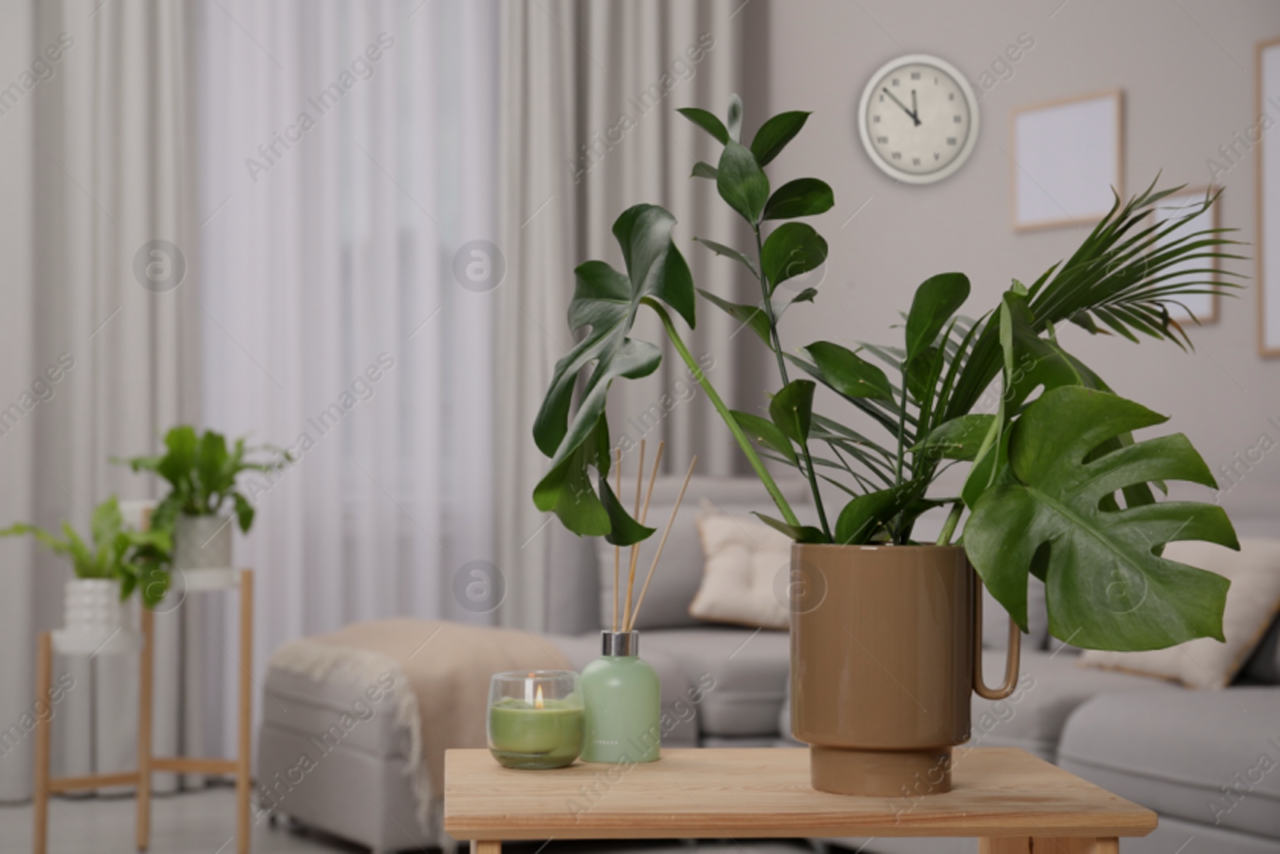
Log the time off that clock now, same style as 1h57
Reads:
11h52
